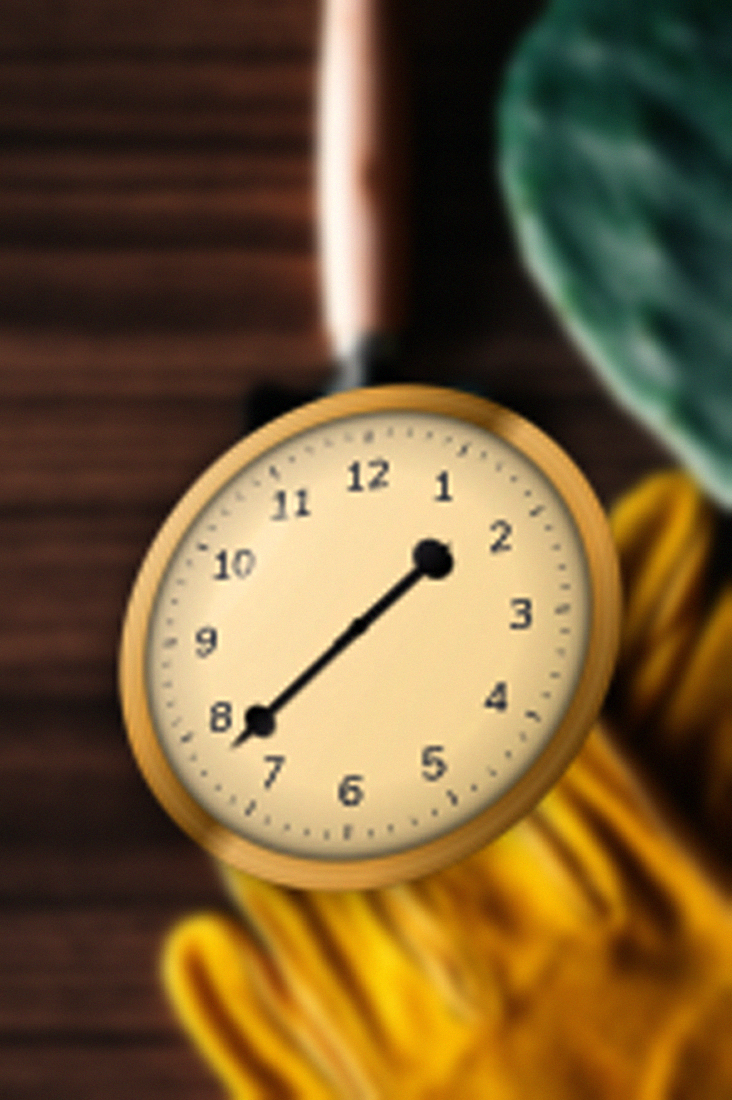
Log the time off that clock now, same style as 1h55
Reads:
1h38
